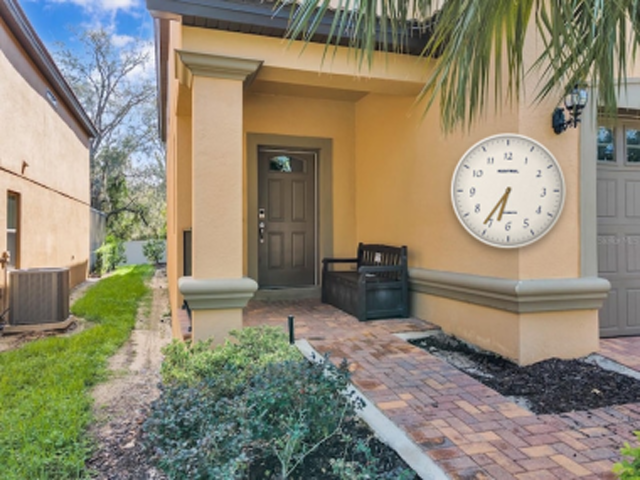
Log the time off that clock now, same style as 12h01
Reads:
6h36
